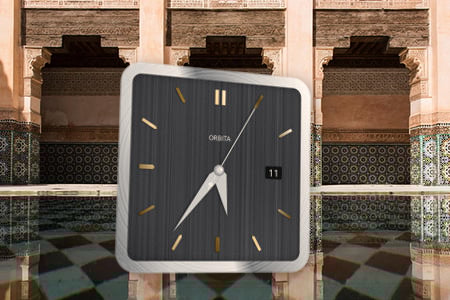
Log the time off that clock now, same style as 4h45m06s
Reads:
5h36m05s
